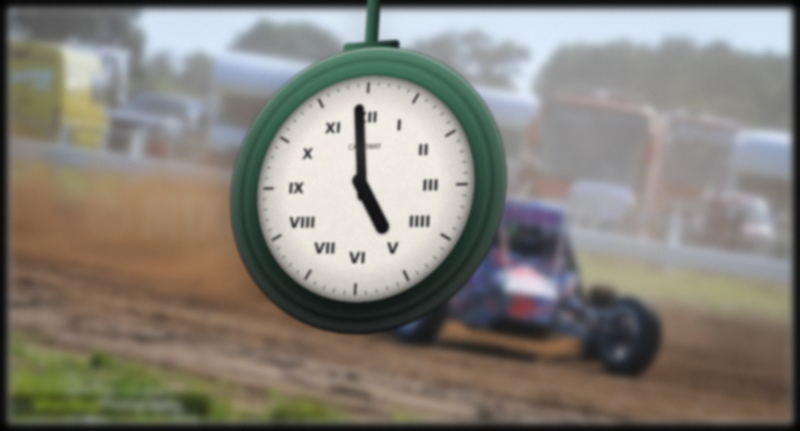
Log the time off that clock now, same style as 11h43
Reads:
4h59
